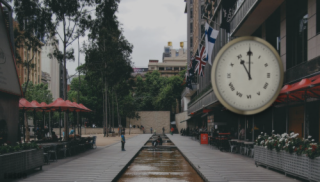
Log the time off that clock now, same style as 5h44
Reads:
11h00
